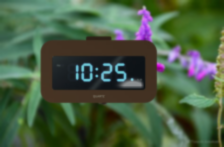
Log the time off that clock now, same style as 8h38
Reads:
10h25
